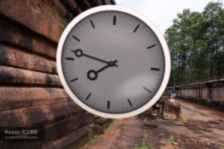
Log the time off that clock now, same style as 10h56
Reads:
7h47
